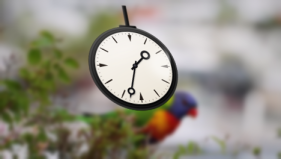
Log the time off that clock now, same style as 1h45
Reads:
1h33
